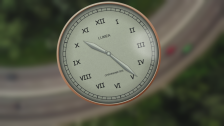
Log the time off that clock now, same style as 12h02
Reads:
10h24
